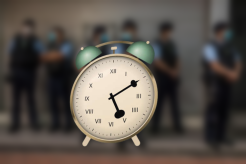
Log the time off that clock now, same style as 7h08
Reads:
5h10
